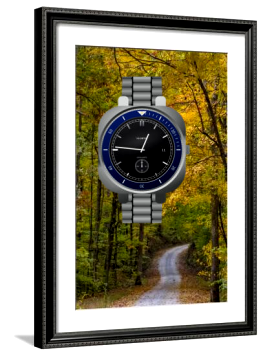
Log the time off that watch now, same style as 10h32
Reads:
12h46
